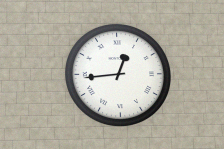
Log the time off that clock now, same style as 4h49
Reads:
12h44
